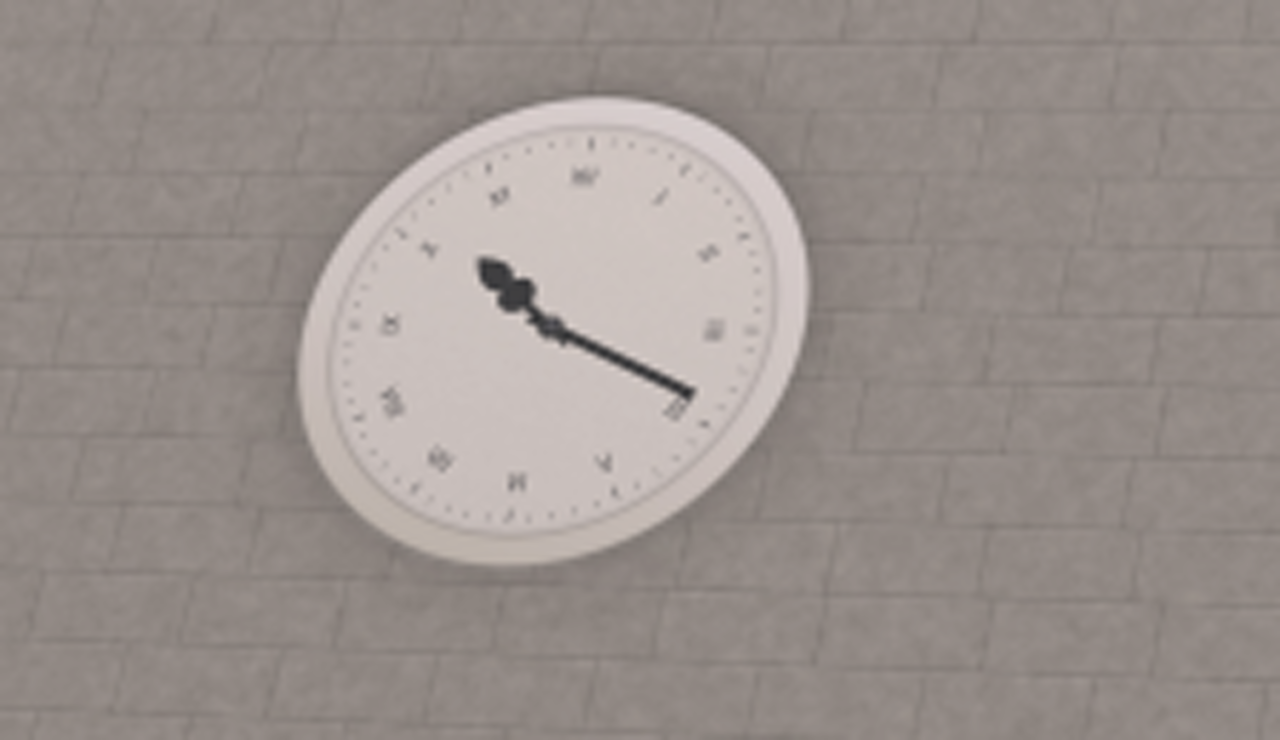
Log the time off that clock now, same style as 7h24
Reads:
10h19
